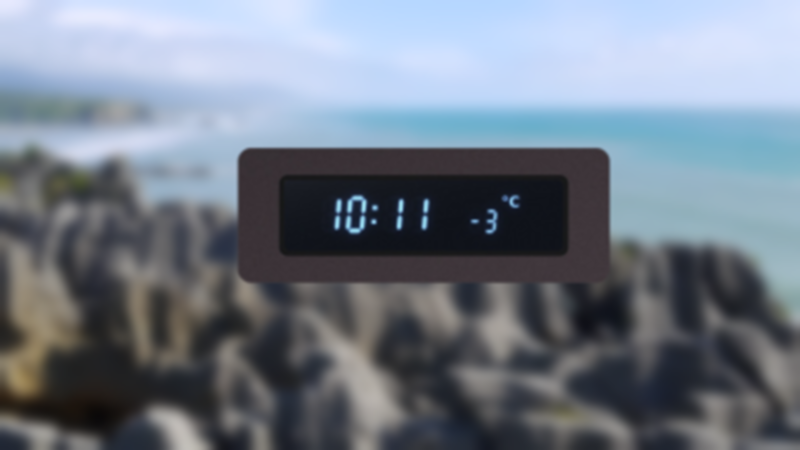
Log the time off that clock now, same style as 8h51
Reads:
10h11
